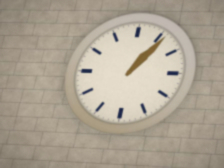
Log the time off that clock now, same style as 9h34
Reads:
1h06
